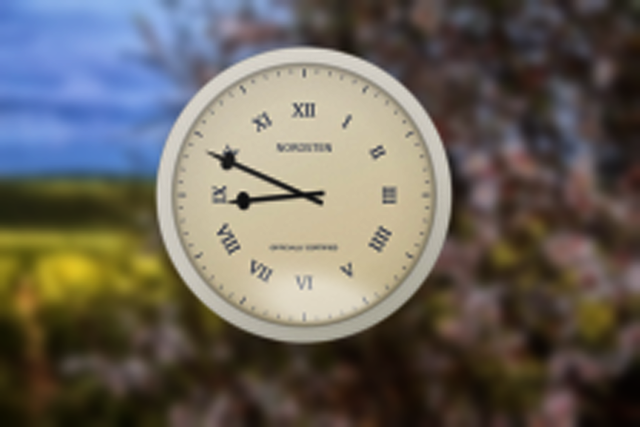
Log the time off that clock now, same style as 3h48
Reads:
8h49
